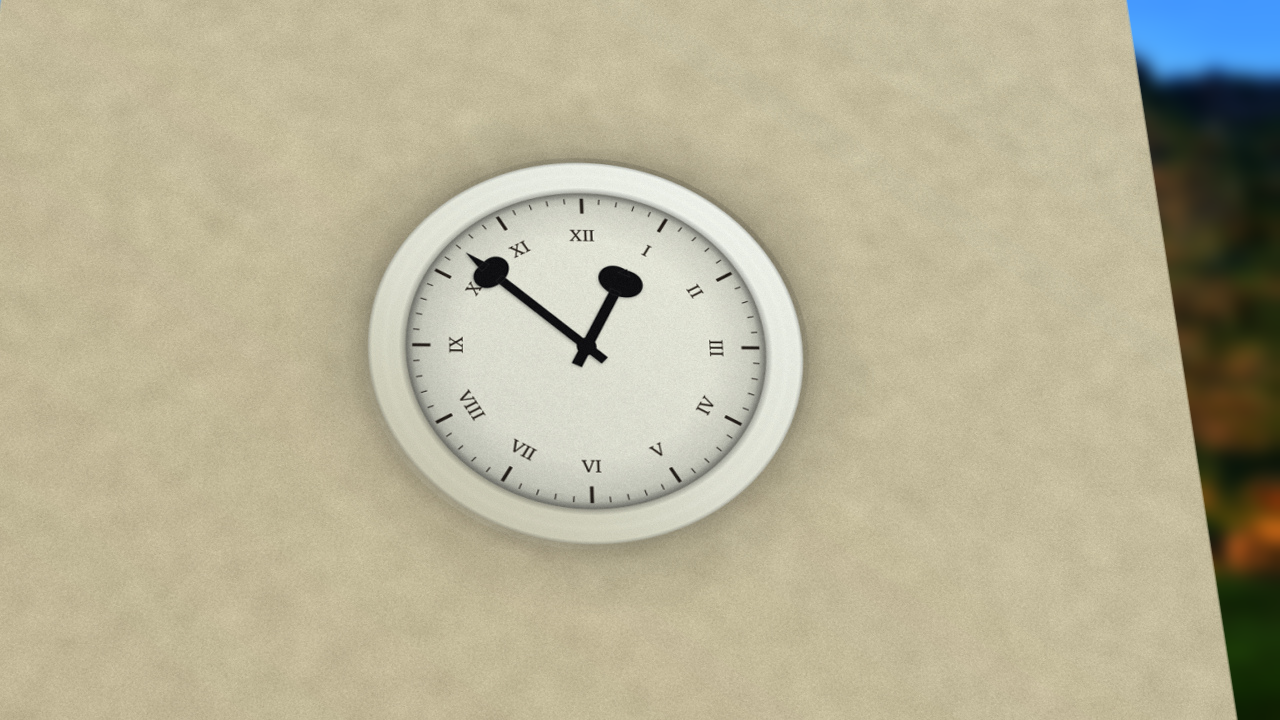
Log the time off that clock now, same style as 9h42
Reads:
12h52
